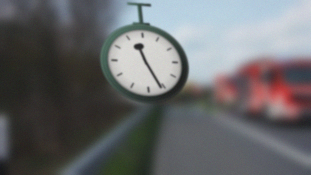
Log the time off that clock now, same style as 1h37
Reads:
11h26
